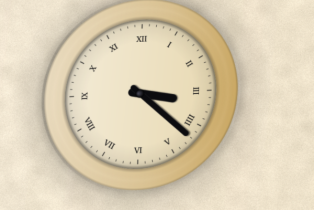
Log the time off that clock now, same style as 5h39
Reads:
3h22
